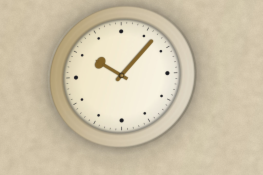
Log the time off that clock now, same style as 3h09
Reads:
10h07
